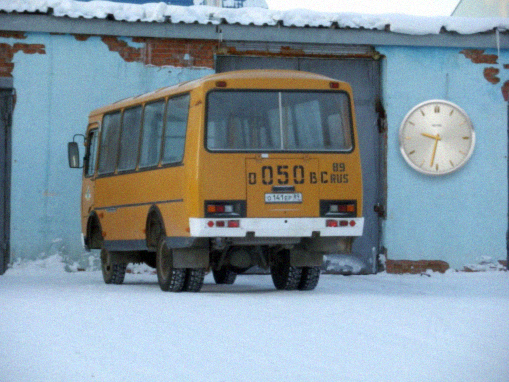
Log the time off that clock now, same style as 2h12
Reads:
9h32
